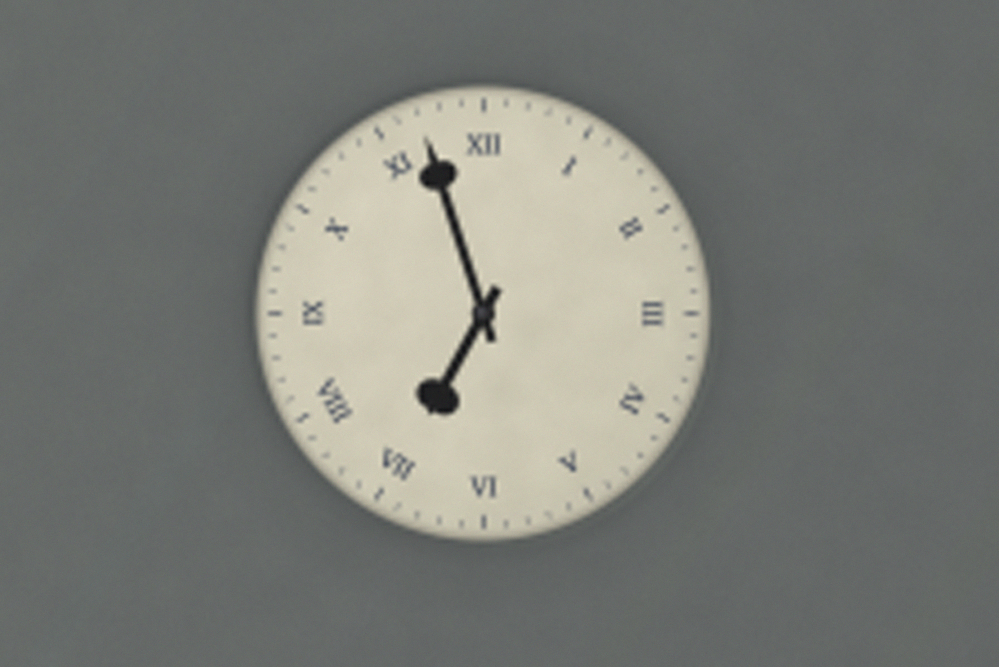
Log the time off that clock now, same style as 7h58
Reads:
6h57
